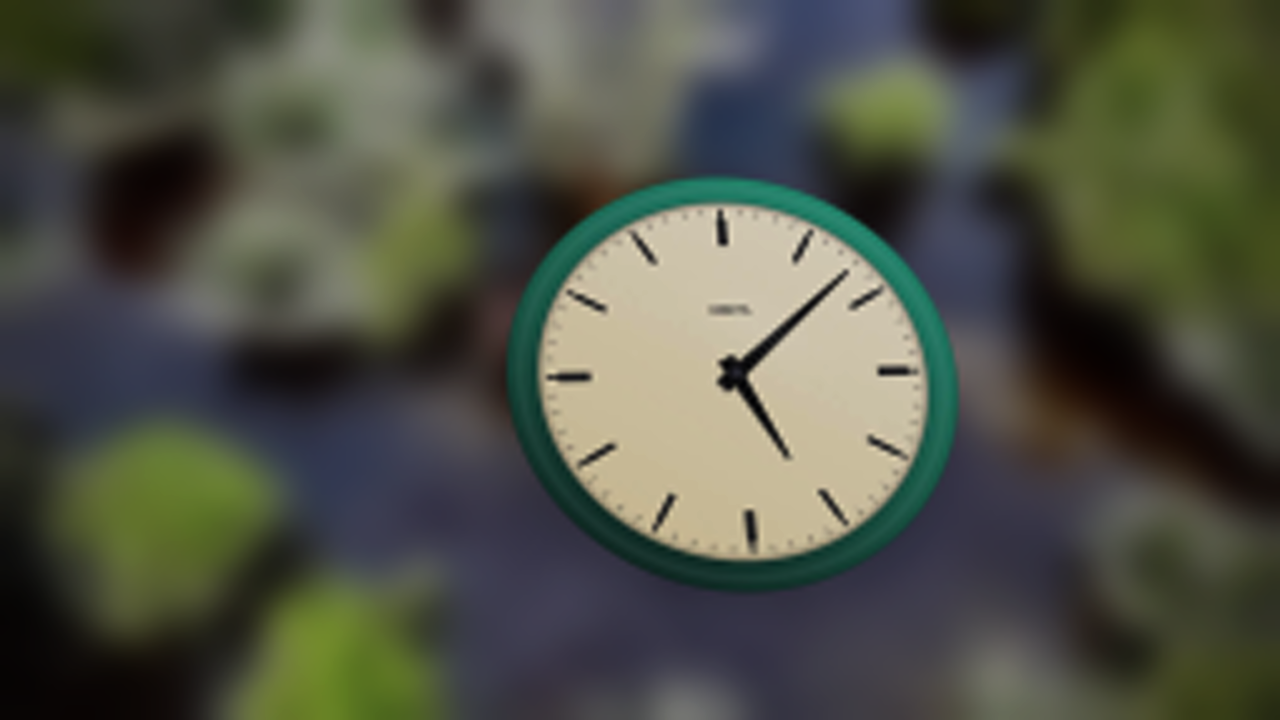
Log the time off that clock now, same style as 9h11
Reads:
5h08
